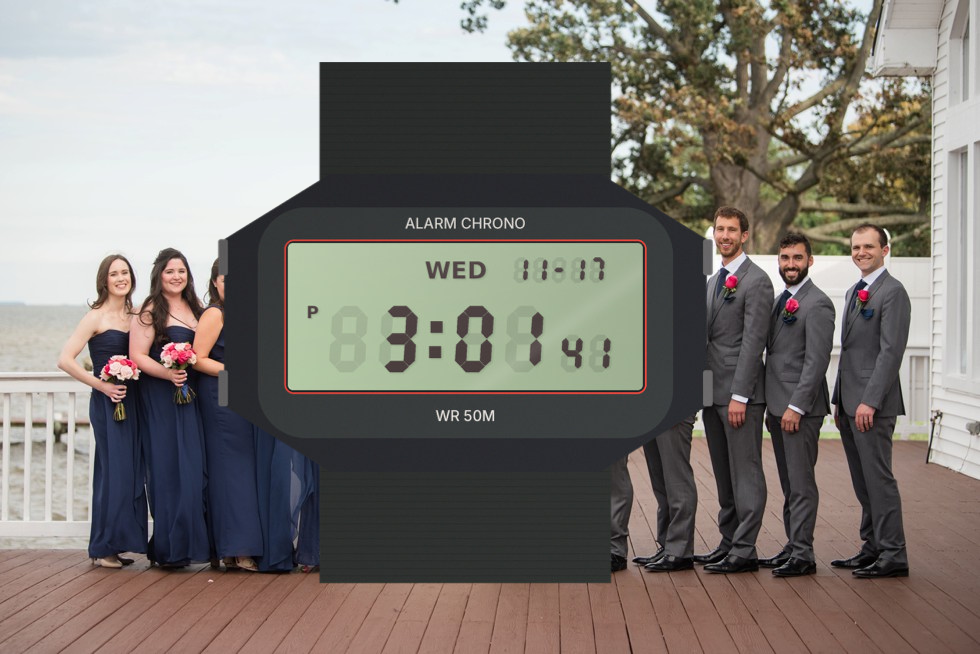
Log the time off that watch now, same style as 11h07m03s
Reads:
3h01m41s
